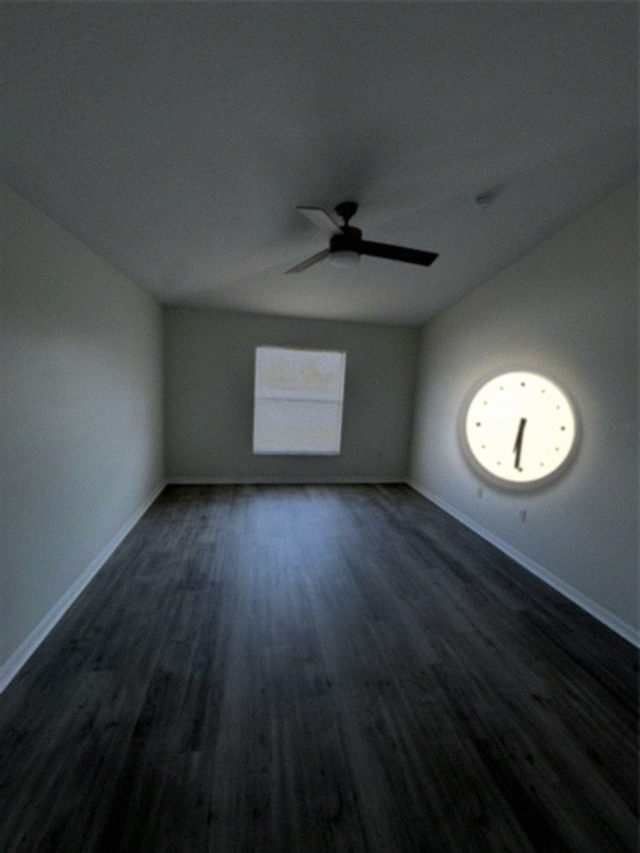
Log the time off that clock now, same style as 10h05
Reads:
6h31
